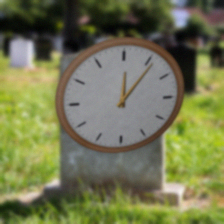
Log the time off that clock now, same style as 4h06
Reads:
12h06
